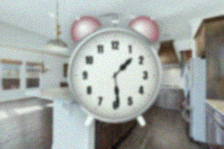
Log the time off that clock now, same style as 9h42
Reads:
1h29
